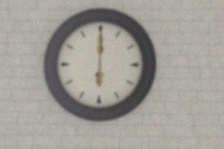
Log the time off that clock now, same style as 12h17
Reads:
6h00
